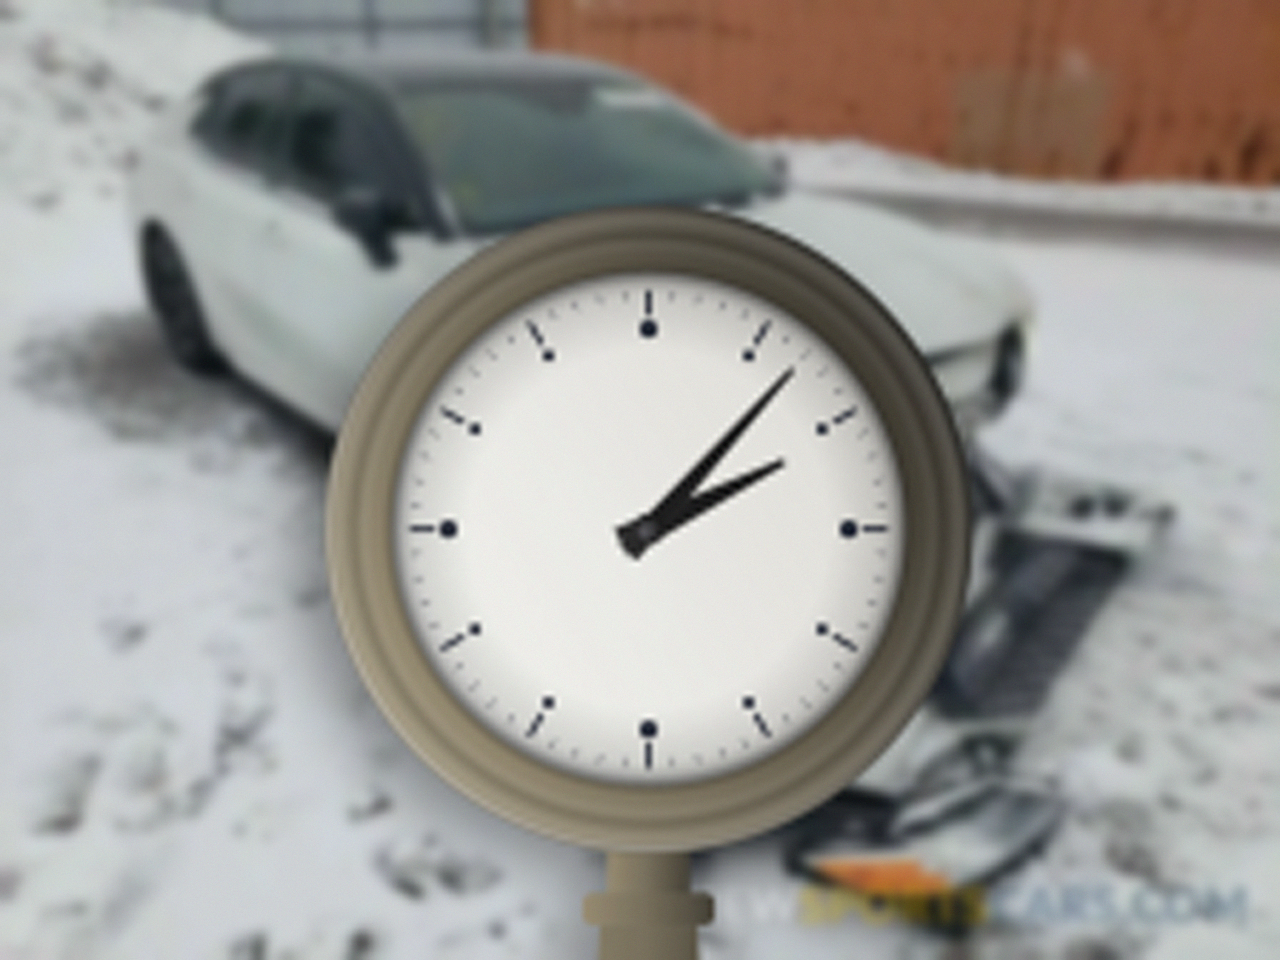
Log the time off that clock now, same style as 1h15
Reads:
2h07
